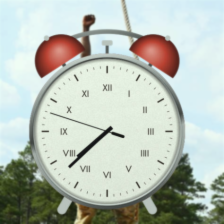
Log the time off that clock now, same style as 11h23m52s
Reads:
7h37m48s
